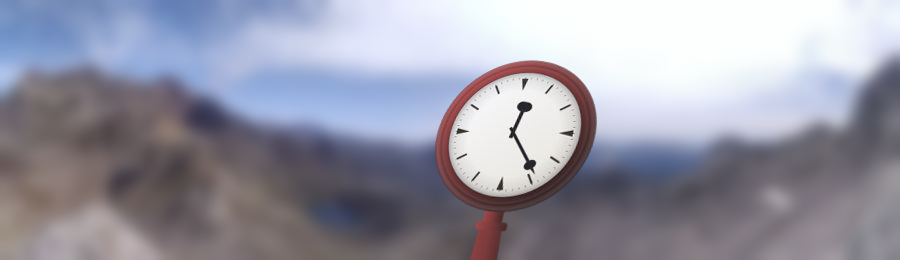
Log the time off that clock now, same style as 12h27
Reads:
12h24
